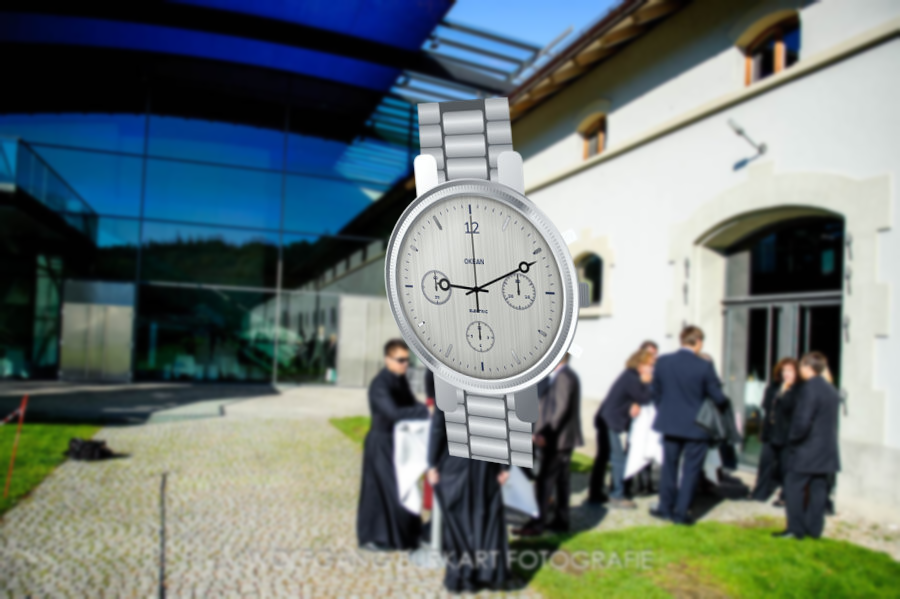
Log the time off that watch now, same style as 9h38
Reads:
9h11
